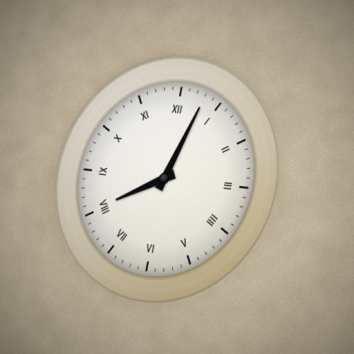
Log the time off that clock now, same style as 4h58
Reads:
8h03
